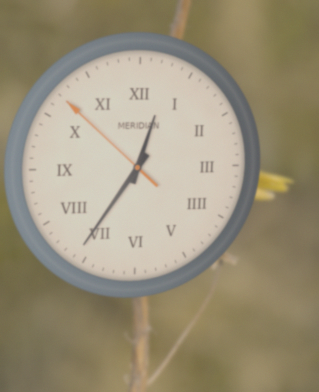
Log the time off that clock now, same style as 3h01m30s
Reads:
12h35m52s
